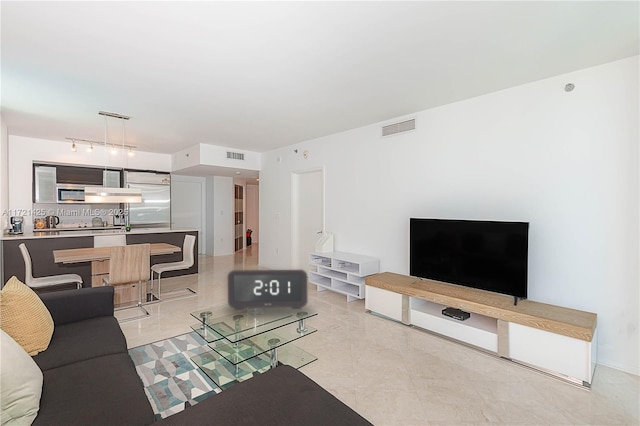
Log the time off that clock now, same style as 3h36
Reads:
2h01
